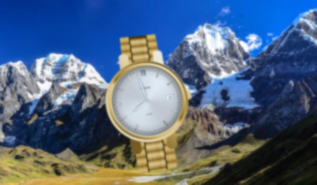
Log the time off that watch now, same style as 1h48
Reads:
7h58
